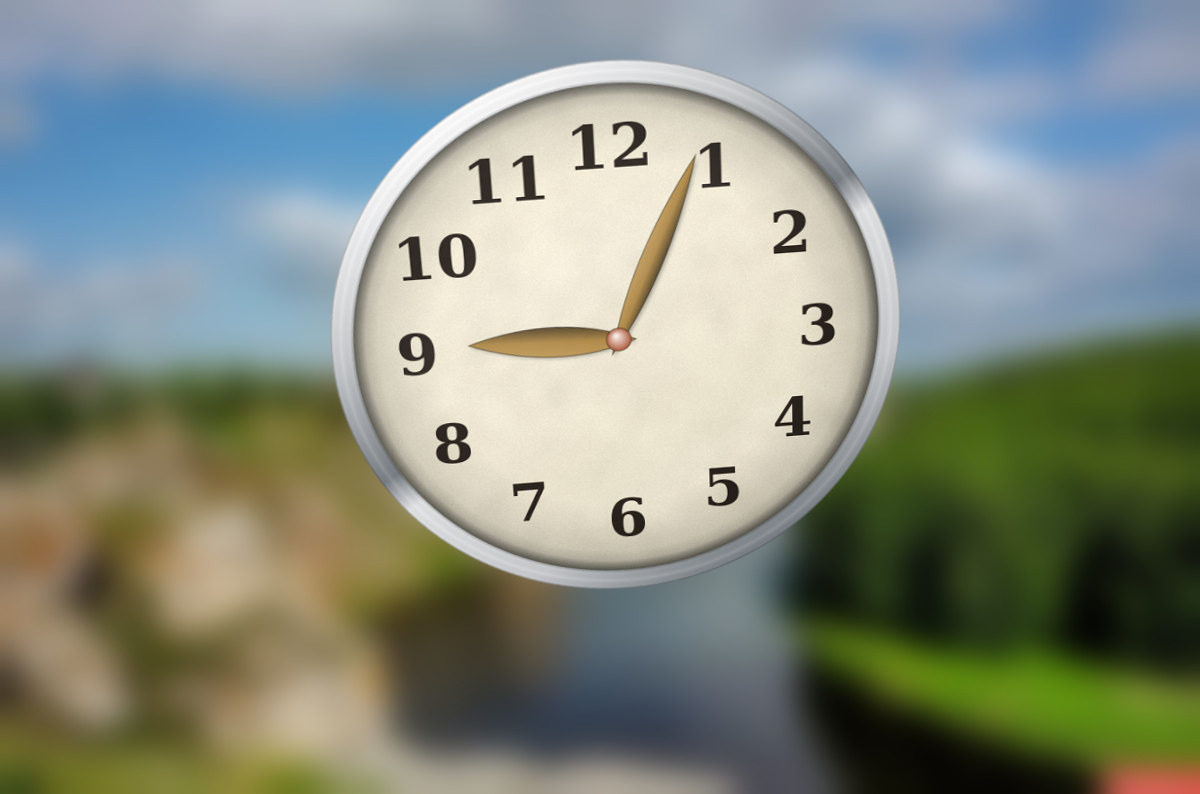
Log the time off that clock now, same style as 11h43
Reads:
9h04
